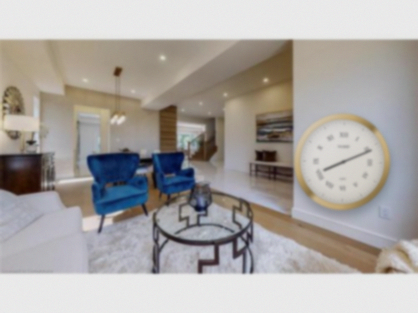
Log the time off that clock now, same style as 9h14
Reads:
8h11
